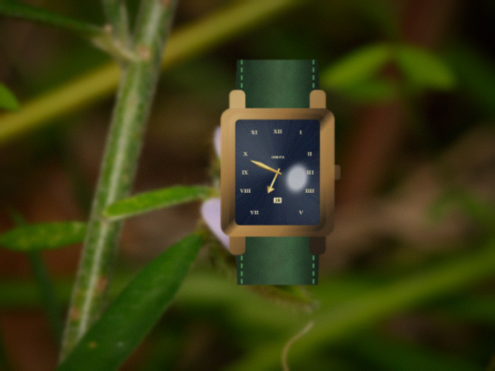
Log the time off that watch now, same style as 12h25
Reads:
6h49
